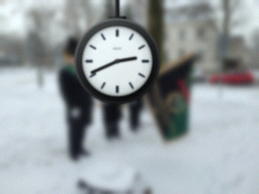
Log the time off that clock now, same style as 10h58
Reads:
2h41
